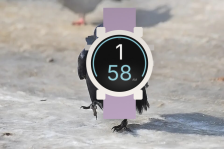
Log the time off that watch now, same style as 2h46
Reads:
1h58
